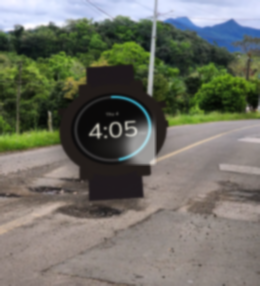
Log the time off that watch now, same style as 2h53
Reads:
4h05
